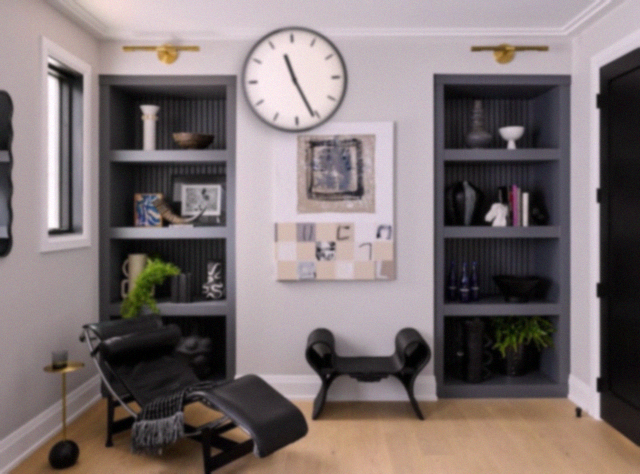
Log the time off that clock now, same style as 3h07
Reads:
11h26
